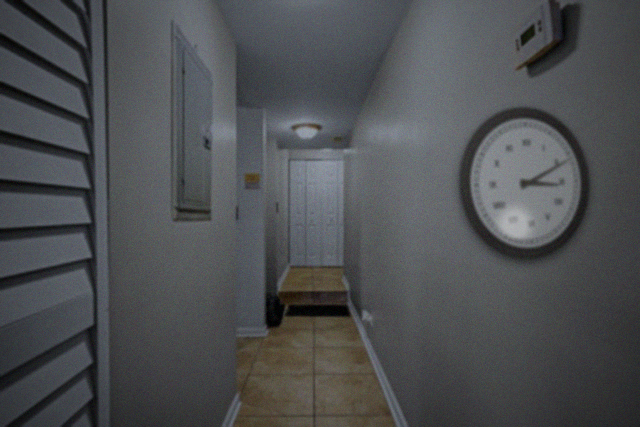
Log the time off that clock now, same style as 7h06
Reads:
3h11
